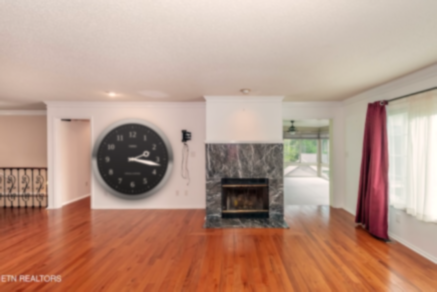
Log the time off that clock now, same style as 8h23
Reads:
2h17
